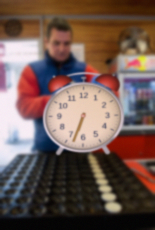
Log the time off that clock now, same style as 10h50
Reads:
6h33
